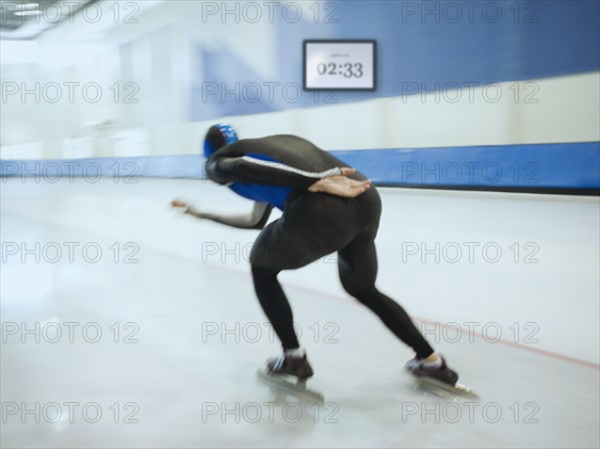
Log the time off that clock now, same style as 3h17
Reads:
2h33
